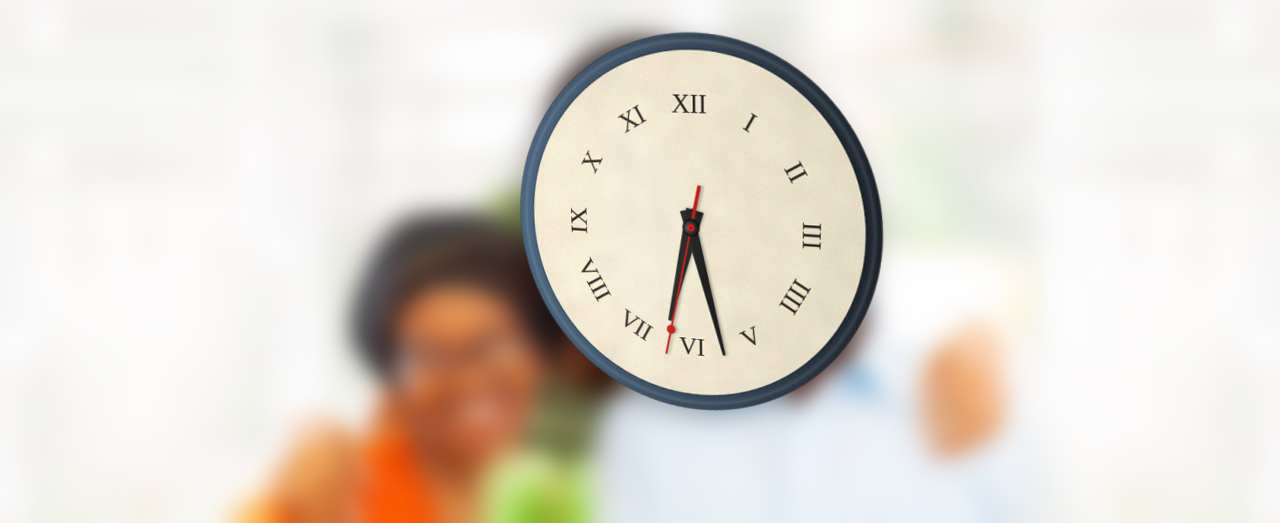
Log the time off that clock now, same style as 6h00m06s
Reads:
6h27m32s
